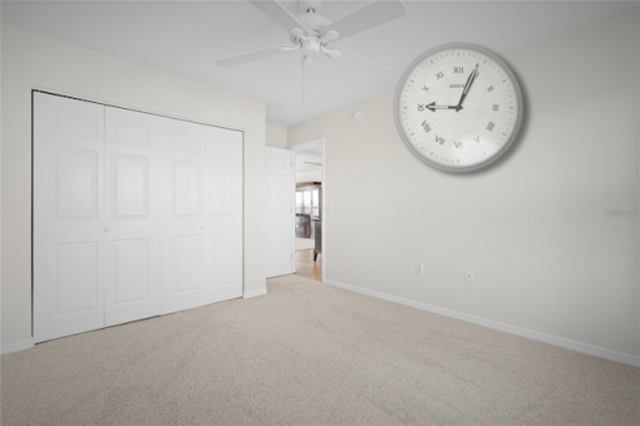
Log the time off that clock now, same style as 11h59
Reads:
9h04
